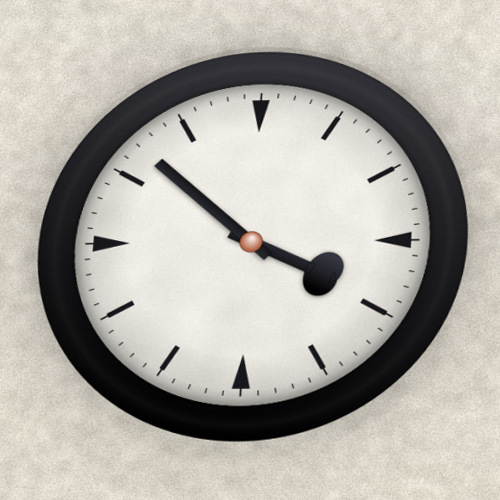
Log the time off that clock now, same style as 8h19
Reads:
3h52
